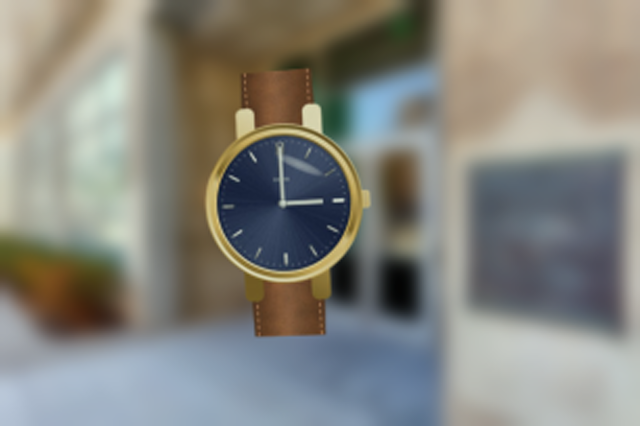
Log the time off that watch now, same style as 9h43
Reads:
3h00
